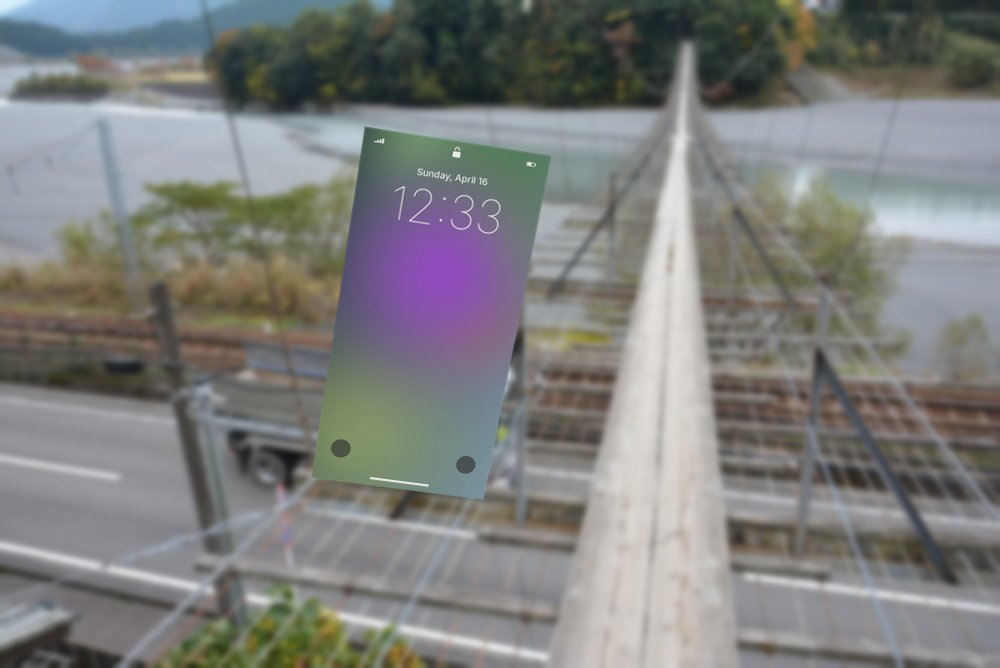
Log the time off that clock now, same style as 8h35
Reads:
12h33
